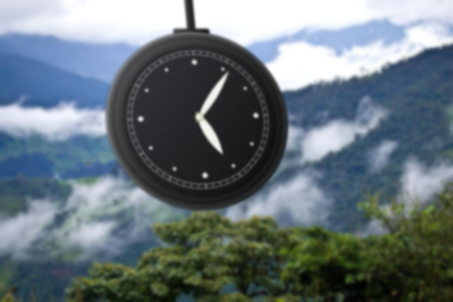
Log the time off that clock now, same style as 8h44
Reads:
5h06
